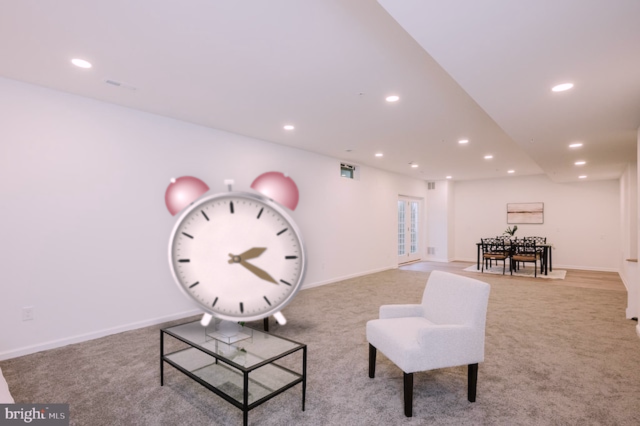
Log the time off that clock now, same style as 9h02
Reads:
2h21
